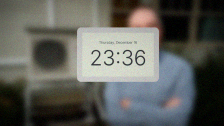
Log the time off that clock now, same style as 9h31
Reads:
23h36
